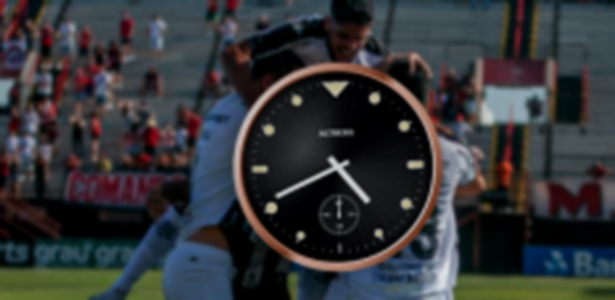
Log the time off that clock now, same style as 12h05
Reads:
4h41
